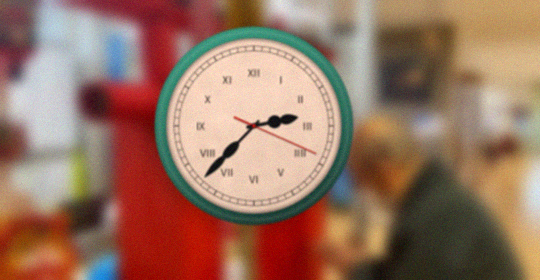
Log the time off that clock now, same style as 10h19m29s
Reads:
2h37m19s
